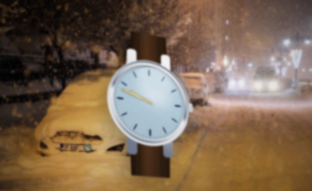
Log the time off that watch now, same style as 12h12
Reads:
9h48
